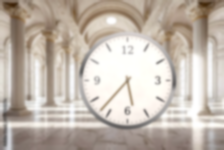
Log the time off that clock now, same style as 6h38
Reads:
5h37
